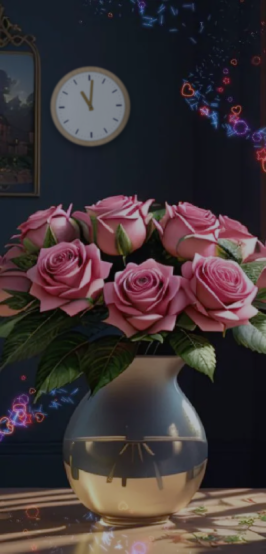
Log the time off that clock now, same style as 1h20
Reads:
11h01
